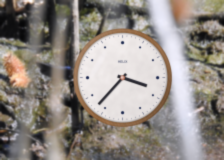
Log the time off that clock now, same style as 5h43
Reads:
3h37
